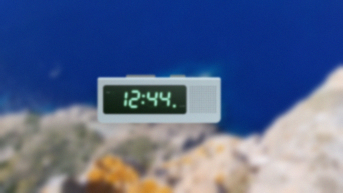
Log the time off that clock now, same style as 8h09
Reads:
12h44
